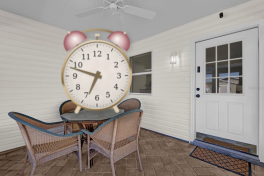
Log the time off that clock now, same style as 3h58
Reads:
6h48
